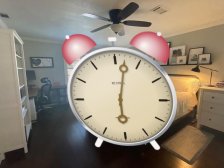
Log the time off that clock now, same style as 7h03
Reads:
6h02
